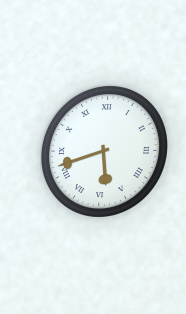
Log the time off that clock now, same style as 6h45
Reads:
5h42
